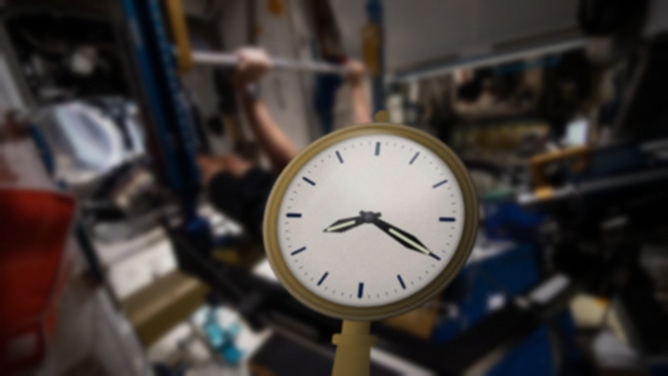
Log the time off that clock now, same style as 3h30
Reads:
8h20
